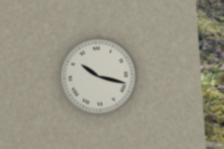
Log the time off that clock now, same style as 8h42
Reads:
10h18
